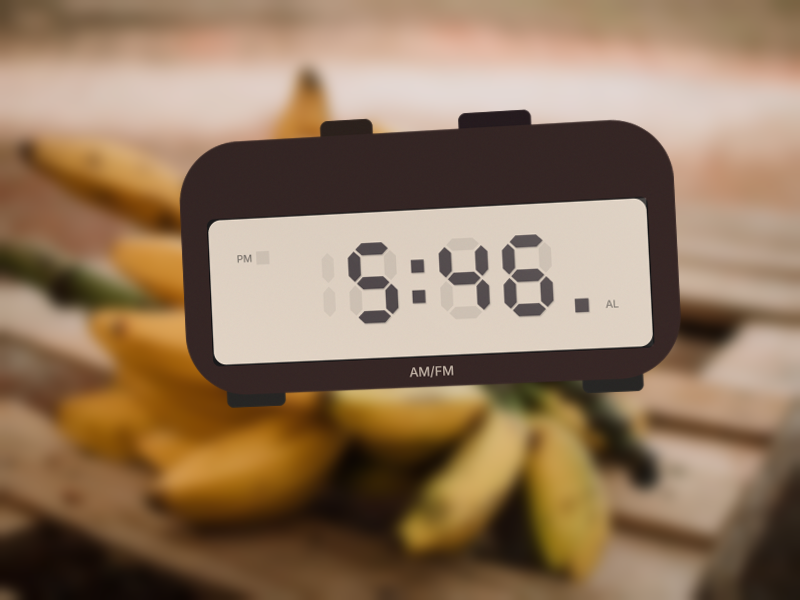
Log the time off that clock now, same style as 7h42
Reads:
5h46
